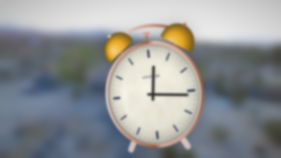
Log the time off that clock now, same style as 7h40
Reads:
12h16
